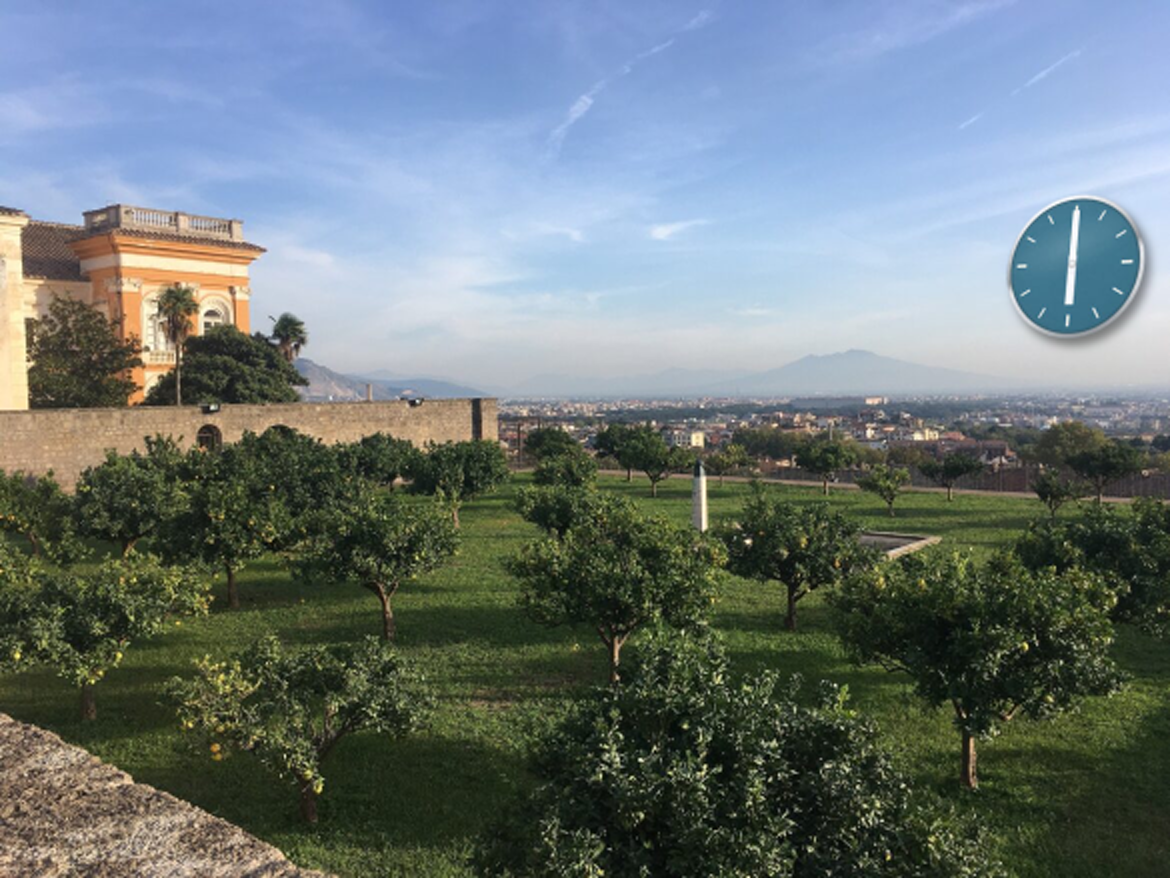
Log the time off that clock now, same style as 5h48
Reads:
6h00
